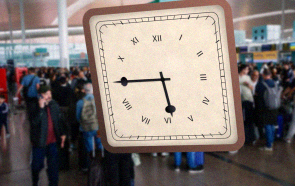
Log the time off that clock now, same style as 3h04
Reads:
5h45
